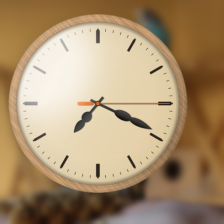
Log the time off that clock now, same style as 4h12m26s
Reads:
7h19m15s
